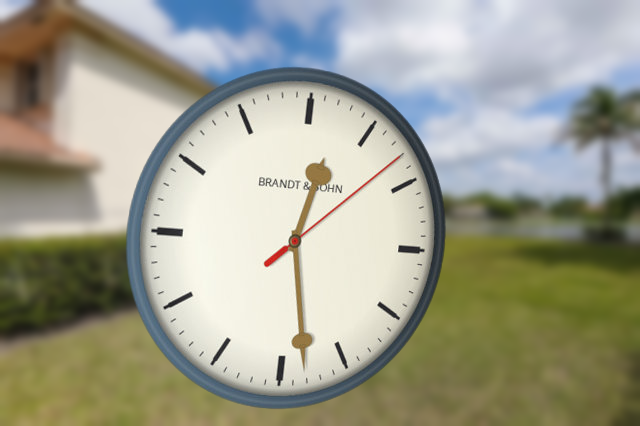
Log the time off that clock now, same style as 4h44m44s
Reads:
12h28m08s
